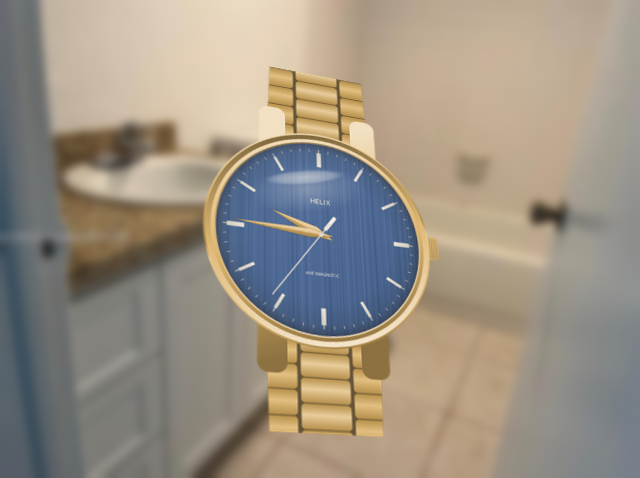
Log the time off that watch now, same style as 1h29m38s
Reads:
9h45m36s
